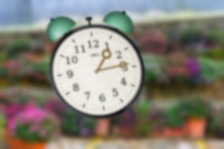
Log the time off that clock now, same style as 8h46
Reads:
1h14
